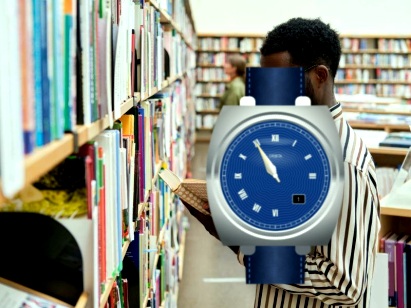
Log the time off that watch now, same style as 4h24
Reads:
10h55
